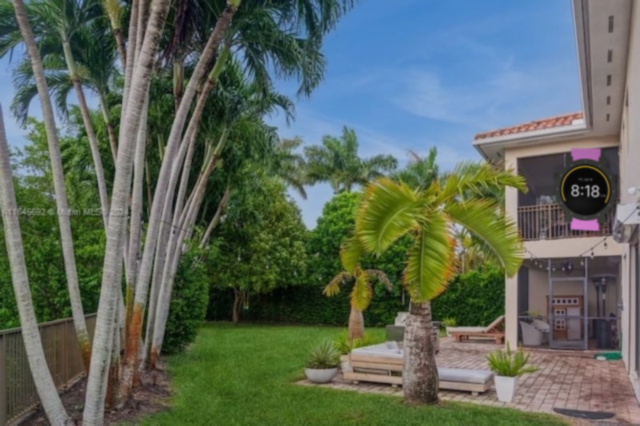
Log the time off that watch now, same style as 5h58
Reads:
8h18
